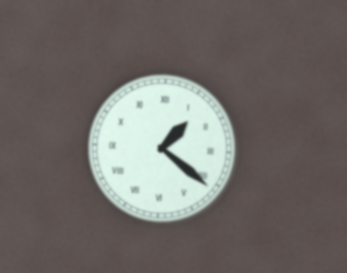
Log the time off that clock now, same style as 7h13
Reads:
1h21
